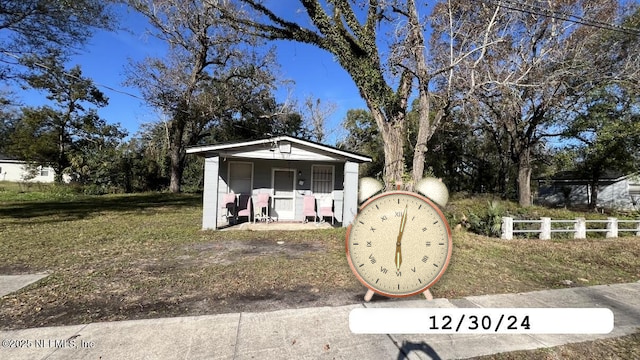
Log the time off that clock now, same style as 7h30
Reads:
6h02
